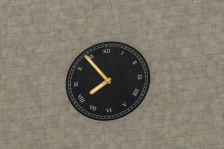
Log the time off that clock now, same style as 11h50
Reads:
7h54
